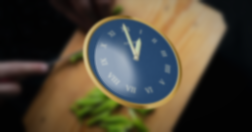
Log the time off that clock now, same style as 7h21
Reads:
1h00
